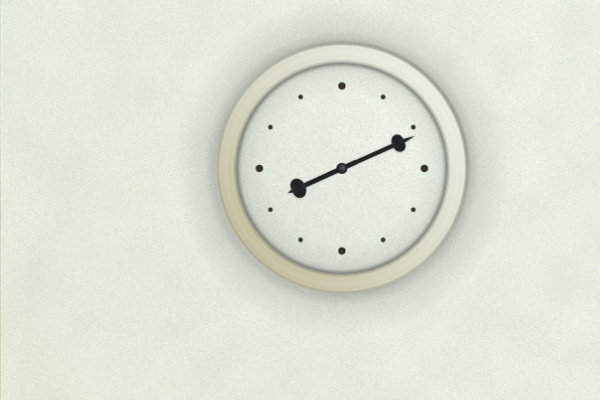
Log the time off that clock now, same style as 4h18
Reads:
8h11
